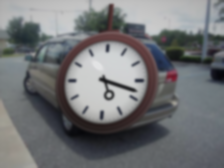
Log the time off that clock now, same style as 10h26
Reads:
5h18
